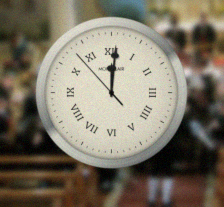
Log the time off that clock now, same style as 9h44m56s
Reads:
12h00m53s
